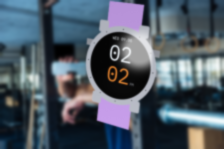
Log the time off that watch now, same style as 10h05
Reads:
2h02
